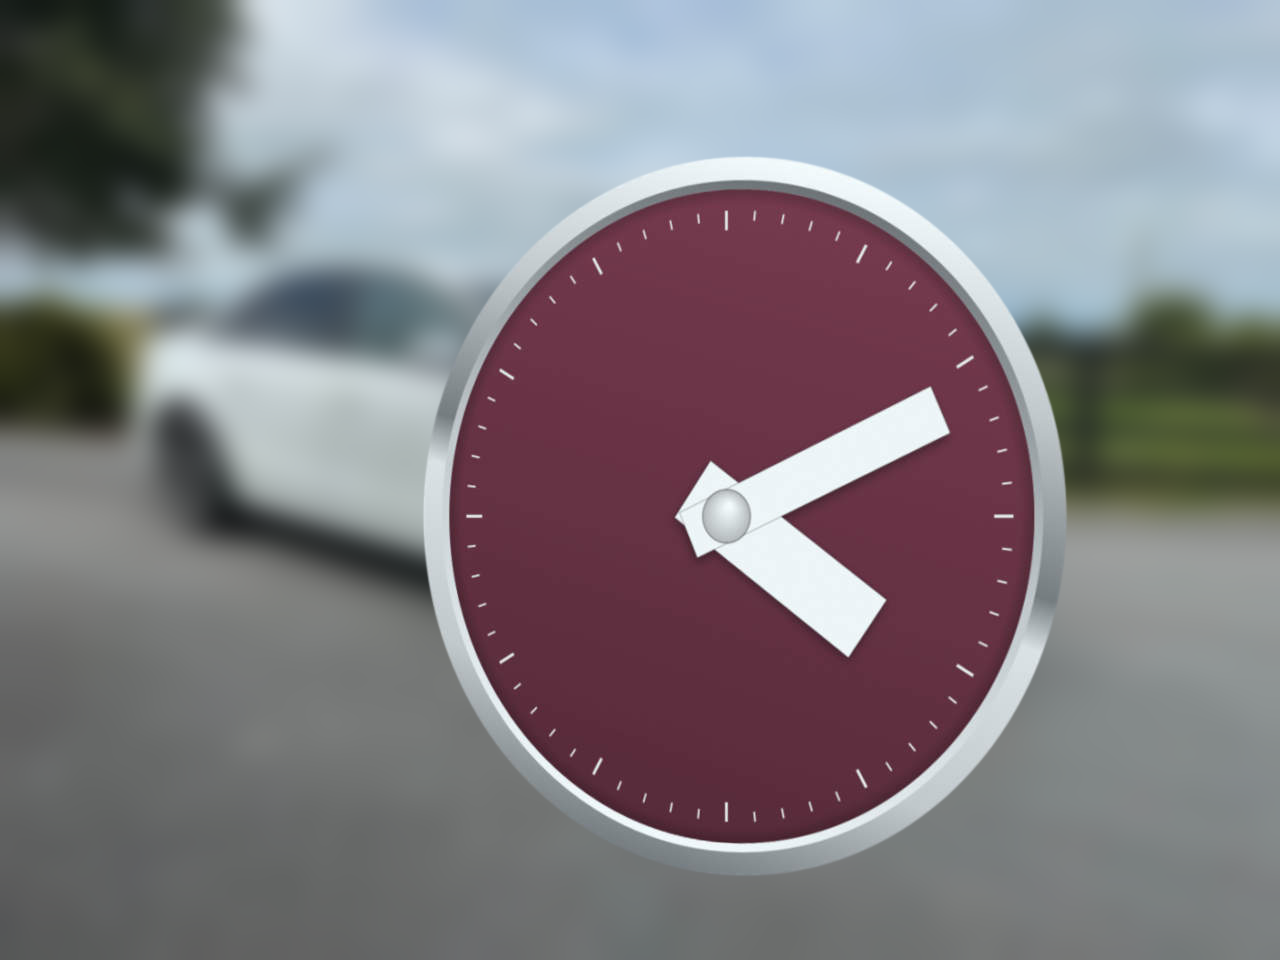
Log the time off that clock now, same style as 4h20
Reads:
4h11
